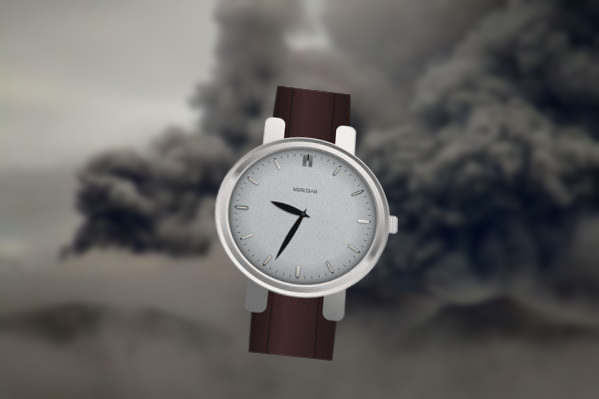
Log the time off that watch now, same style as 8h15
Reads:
9h34
